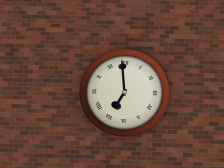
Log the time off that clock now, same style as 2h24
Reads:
6h59
